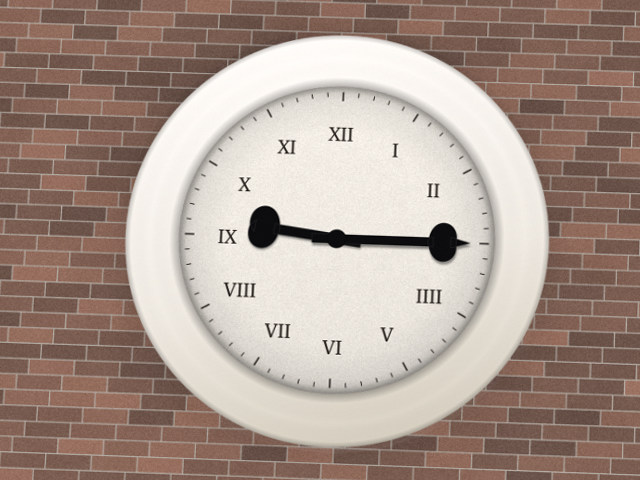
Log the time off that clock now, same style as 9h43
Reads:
9h15
